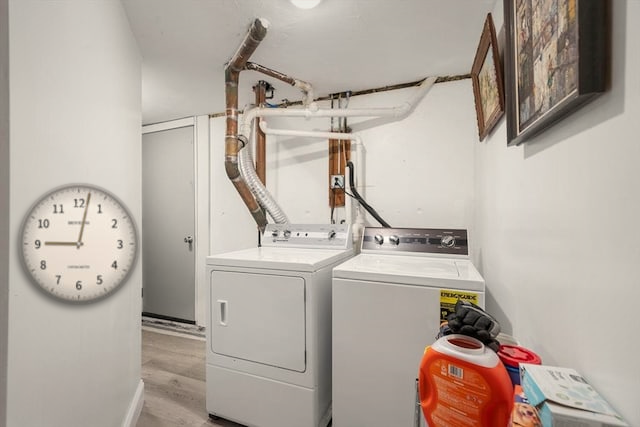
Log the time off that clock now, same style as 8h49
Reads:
9h02
